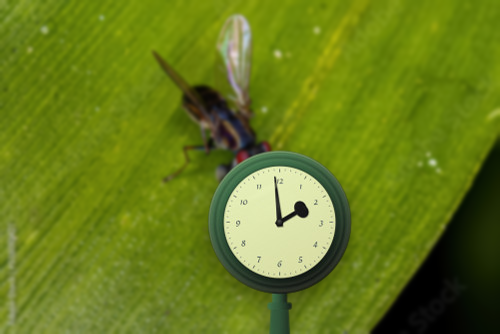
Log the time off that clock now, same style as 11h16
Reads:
1h59
